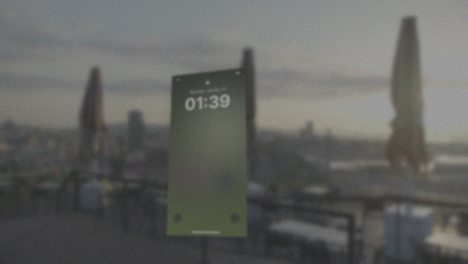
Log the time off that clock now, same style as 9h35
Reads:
1h39
